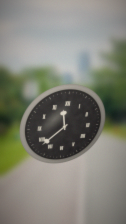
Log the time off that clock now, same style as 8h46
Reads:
11h38
